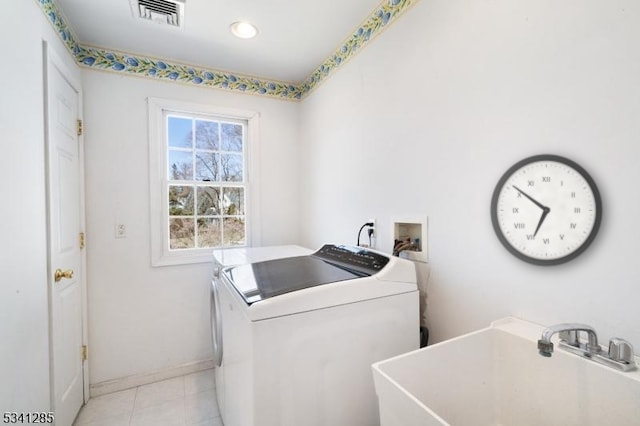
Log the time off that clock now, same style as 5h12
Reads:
6h51
